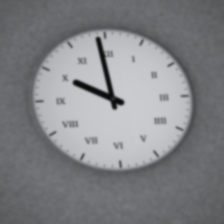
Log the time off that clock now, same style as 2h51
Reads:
9h59
